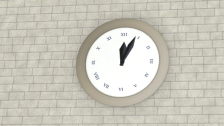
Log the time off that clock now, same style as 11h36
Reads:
12h04
